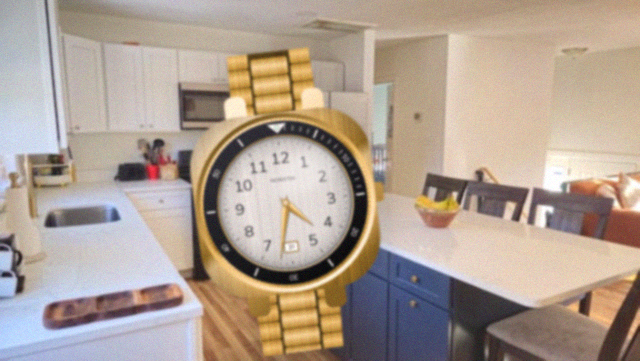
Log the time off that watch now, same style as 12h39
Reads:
4h32
